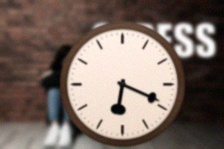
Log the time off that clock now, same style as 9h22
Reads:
6h19
